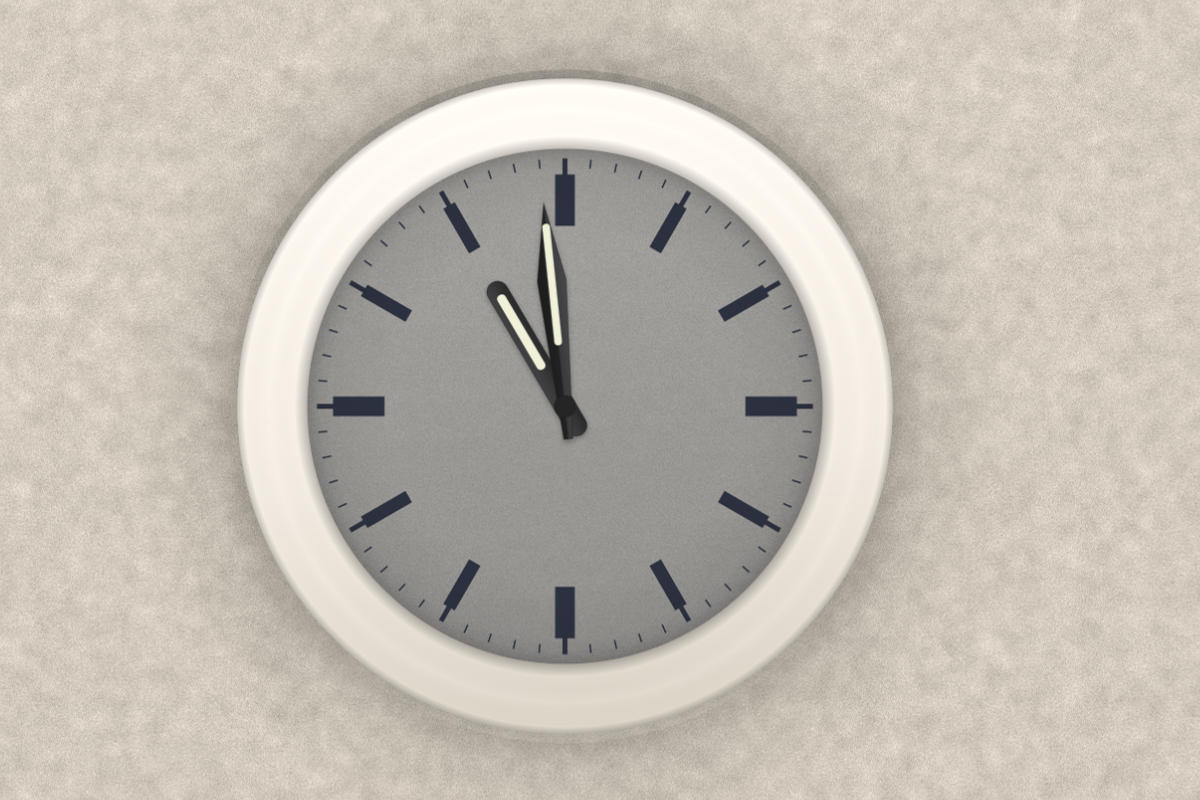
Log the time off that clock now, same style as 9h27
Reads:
10h59
